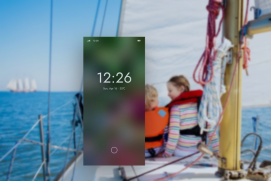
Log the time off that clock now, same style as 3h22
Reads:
12h26
